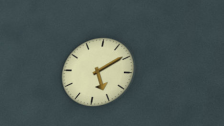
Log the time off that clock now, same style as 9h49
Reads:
5h09
